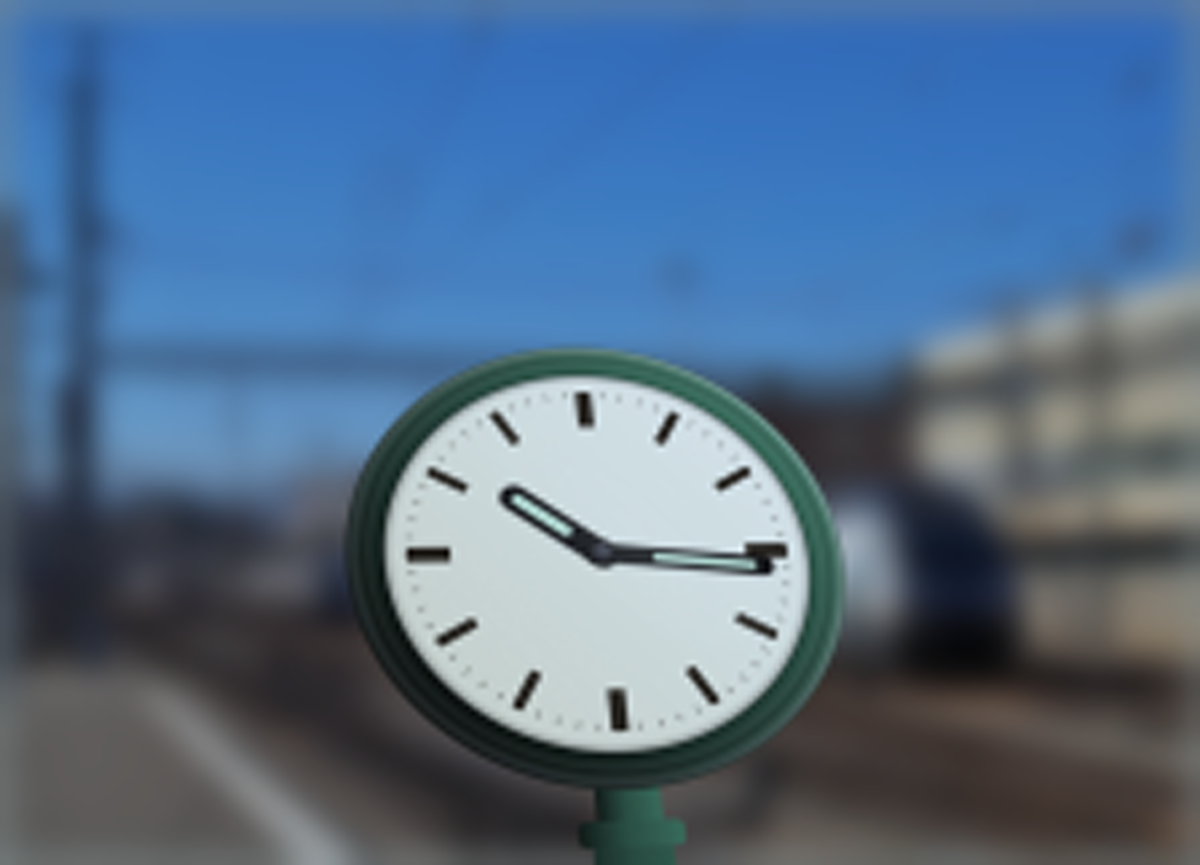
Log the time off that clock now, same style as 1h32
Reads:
10h16
